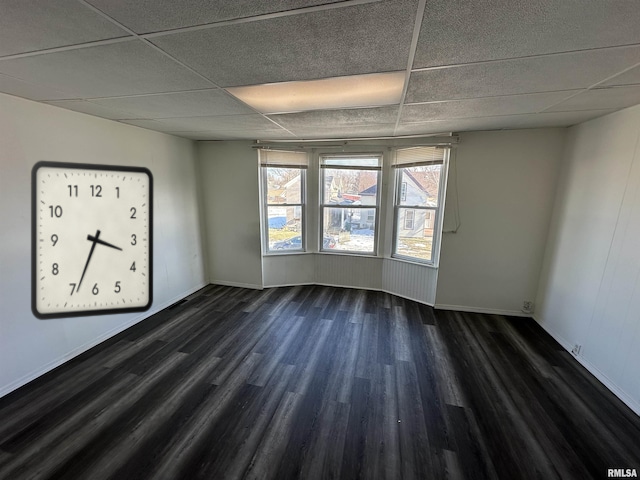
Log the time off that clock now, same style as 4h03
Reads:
3h34
